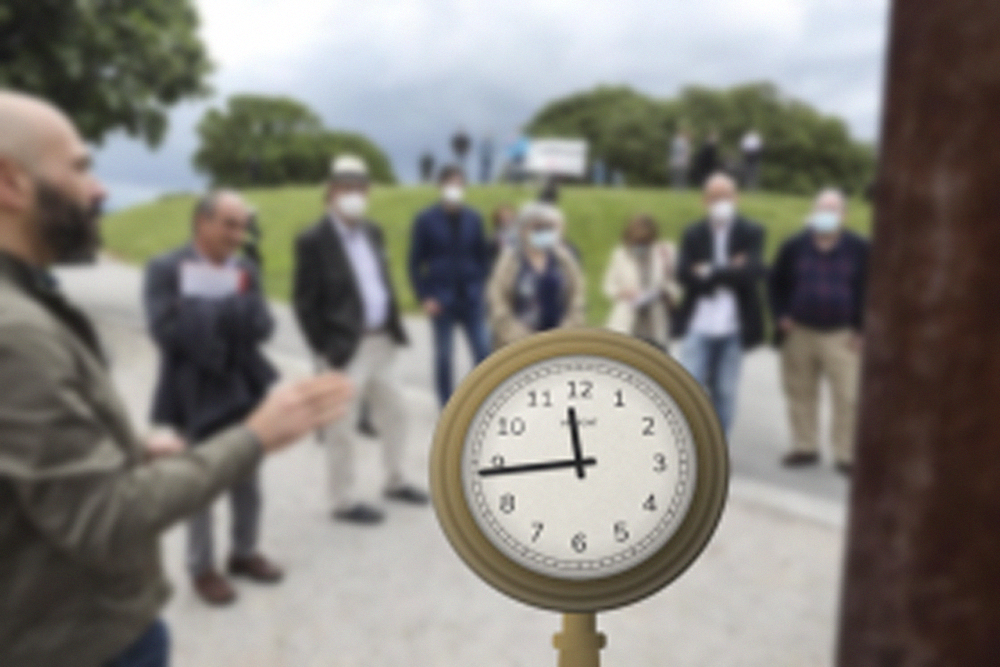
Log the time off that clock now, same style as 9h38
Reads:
11h44
